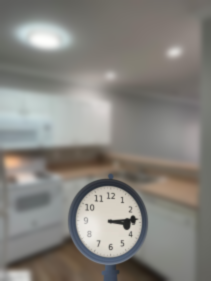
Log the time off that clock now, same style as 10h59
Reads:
3h14
